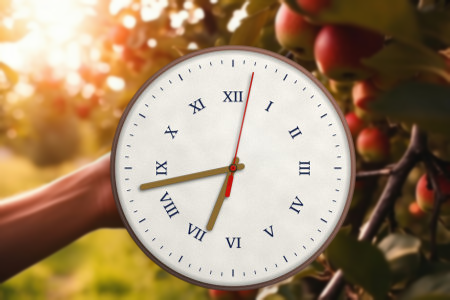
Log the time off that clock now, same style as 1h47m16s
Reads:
6h43m02s
